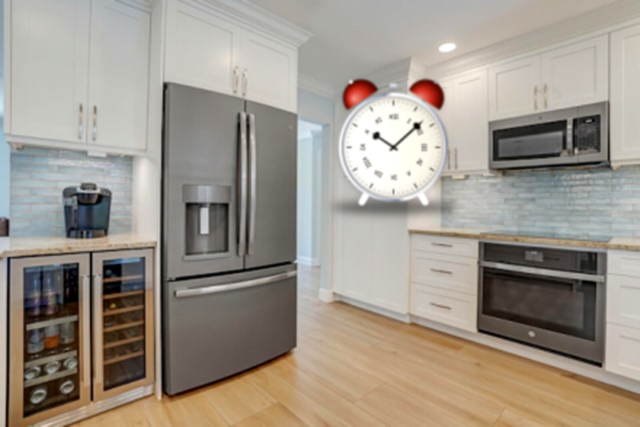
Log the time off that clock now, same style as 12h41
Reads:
10h08
